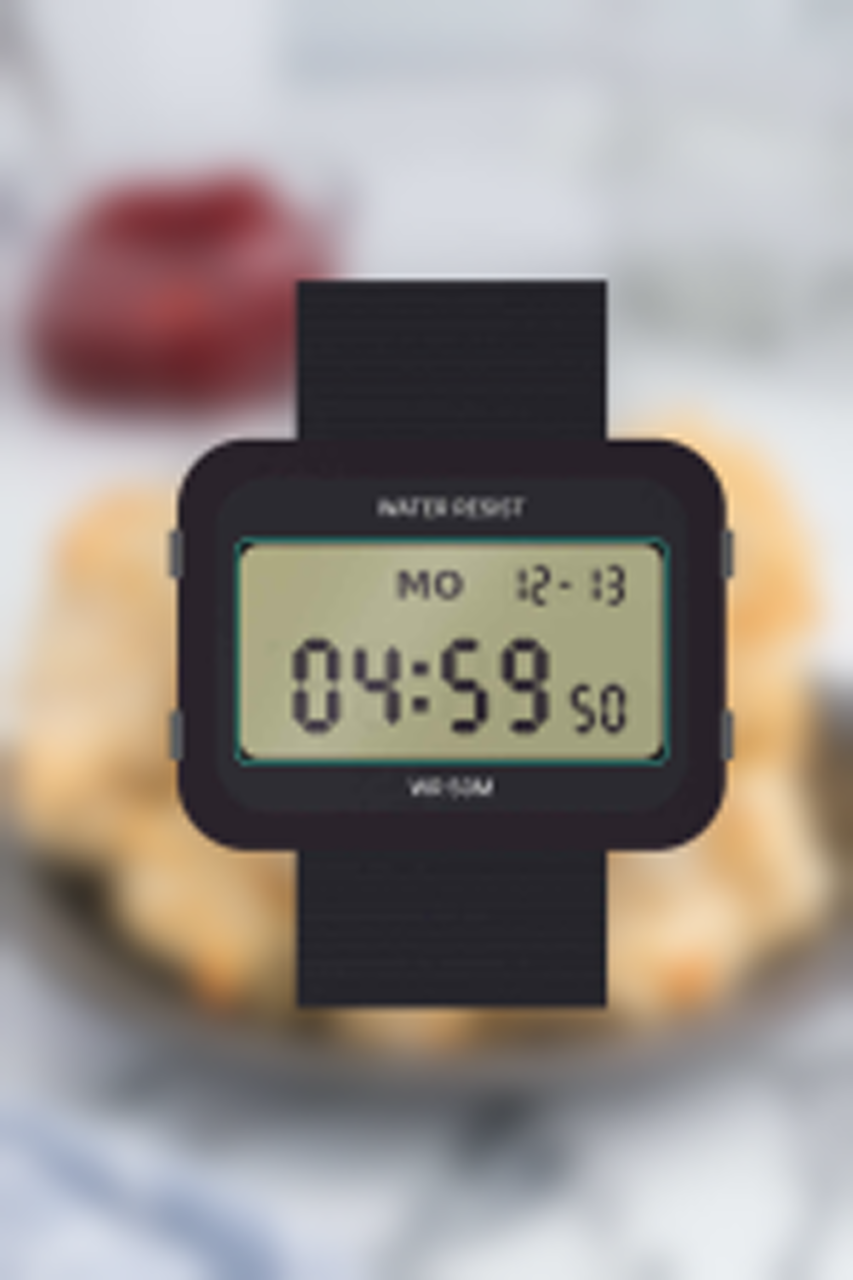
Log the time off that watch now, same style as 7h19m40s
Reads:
4h59m50s
